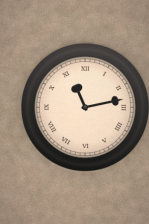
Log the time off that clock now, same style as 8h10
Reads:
11h13
